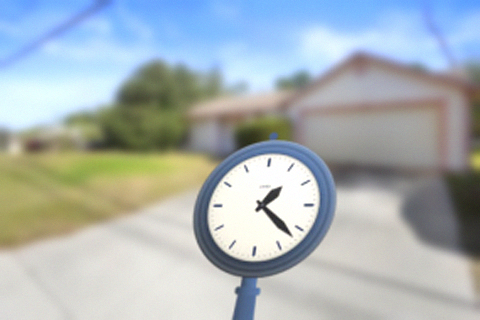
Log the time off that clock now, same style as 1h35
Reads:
1h22
